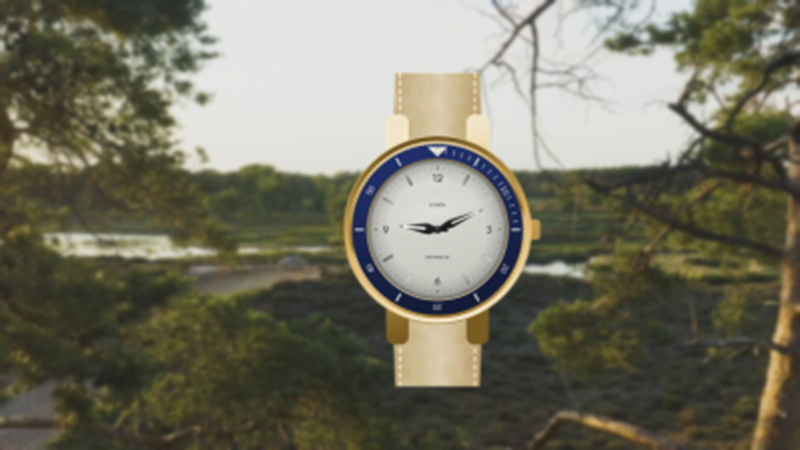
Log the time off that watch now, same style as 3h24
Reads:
9h11
